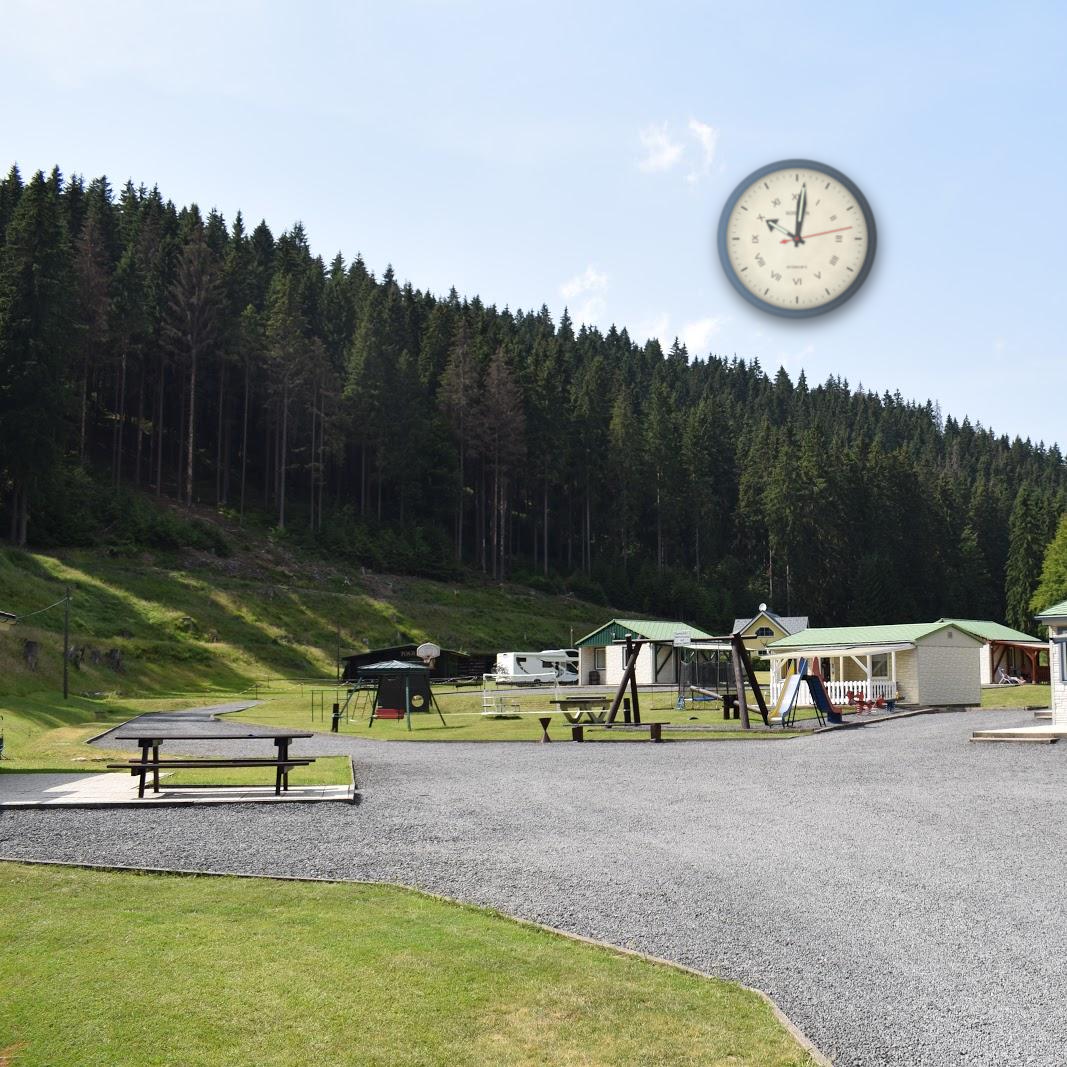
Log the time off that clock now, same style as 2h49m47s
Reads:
10h01m13s
